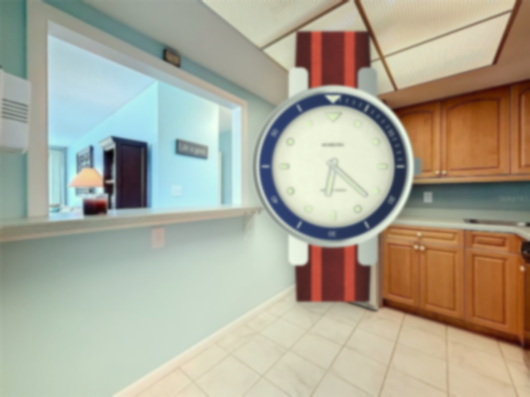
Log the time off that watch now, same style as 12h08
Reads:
6h22
